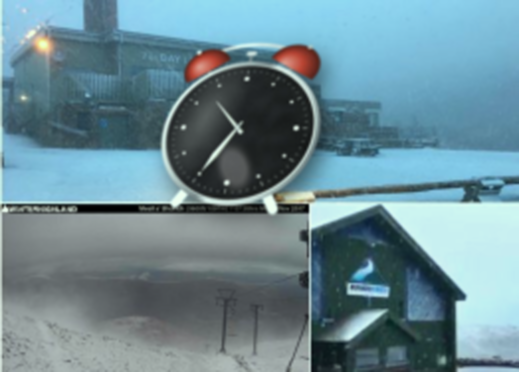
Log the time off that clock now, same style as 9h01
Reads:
10h35
